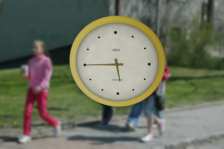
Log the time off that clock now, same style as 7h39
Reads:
5h45
